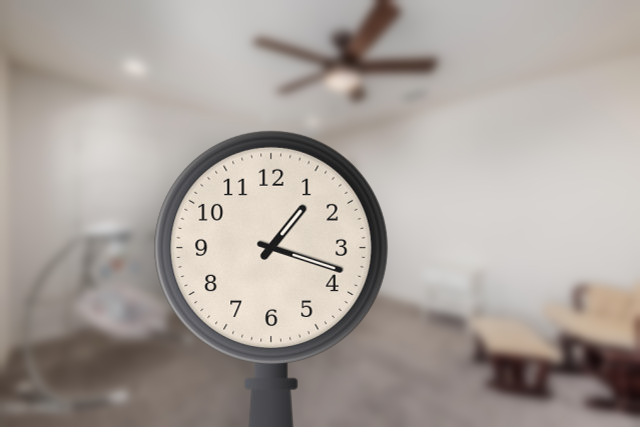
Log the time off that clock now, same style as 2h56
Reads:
1h18
